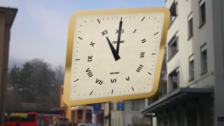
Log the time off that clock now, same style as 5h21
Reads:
11h00
